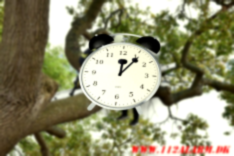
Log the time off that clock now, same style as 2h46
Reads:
12h06
